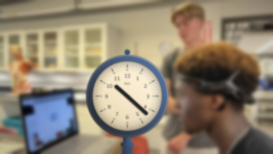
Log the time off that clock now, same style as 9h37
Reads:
10h22
